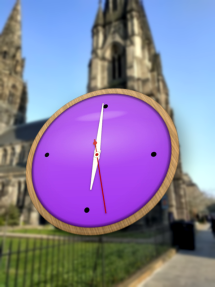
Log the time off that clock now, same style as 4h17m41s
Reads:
5h59m27s
